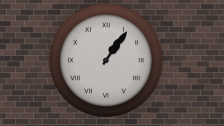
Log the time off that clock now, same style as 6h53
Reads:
1h06
